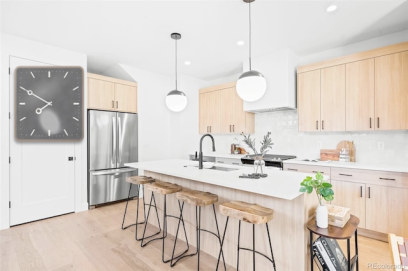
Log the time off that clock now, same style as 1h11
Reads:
7h50
